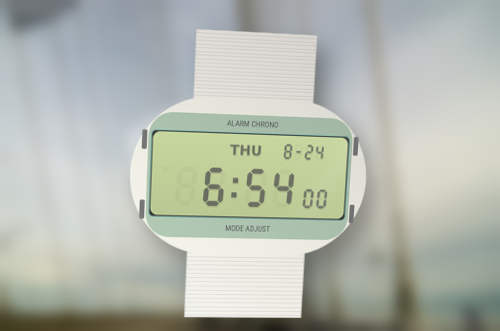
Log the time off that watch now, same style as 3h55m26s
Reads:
6h54m00s
